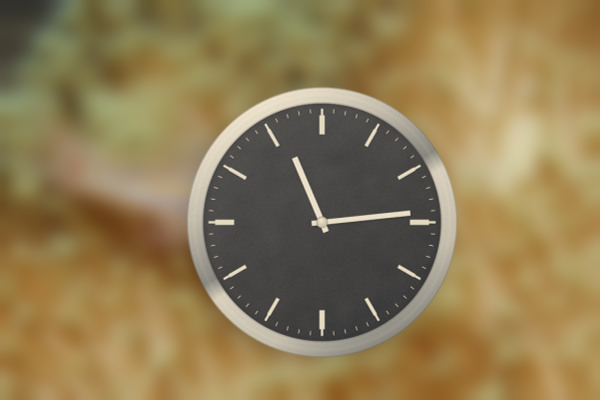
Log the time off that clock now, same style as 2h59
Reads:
11h14
